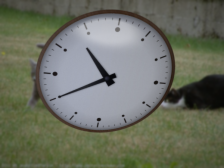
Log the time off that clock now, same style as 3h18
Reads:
10h40
